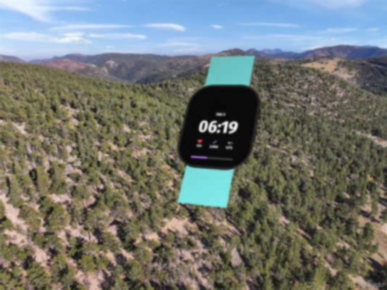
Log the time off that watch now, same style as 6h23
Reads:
6h19
